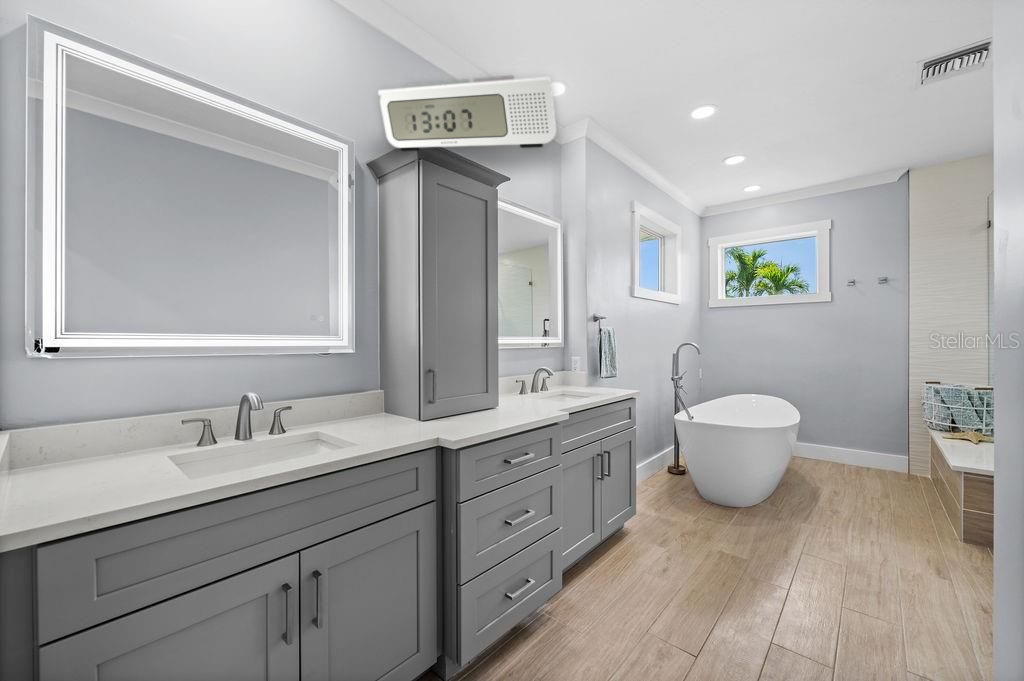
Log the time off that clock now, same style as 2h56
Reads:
13h07
